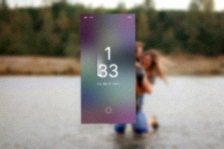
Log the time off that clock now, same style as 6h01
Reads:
1h33
